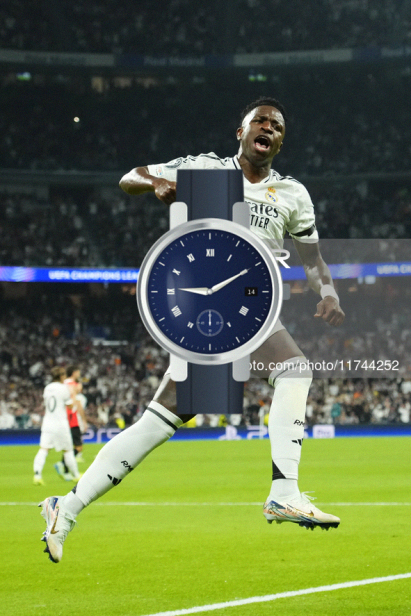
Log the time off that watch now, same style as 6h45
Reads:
9h10
